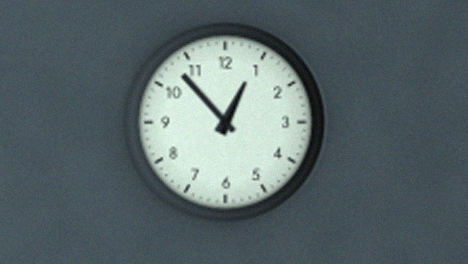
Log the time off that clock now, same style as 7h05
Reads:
12h53
